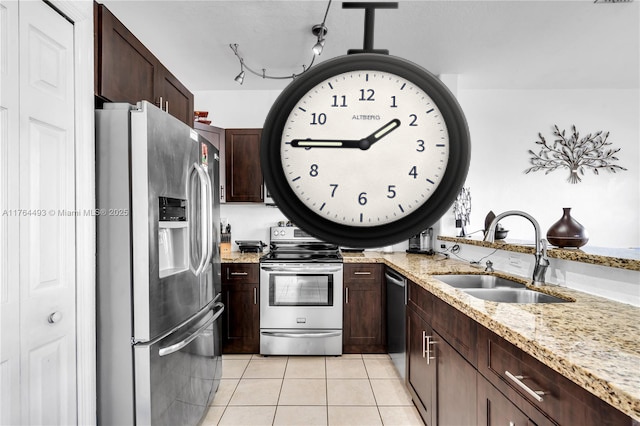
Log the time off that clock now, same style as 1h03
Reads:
1h45
